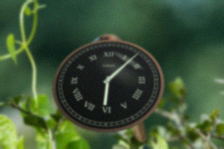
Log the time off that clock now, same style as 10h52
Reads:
6h07
